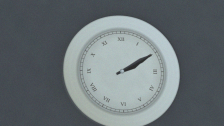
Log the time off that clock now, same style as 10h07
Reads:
2h10
